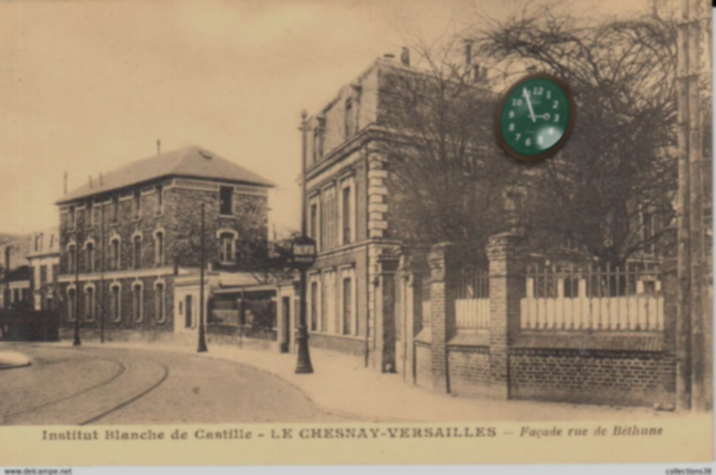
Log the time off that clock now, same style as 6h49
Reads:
2h55
